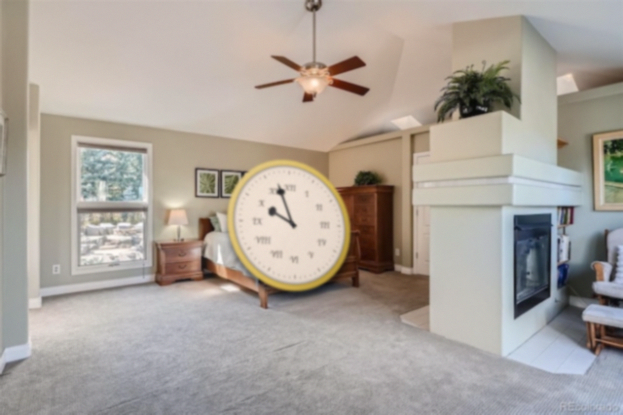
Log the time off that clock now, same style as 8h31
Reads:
9h57
